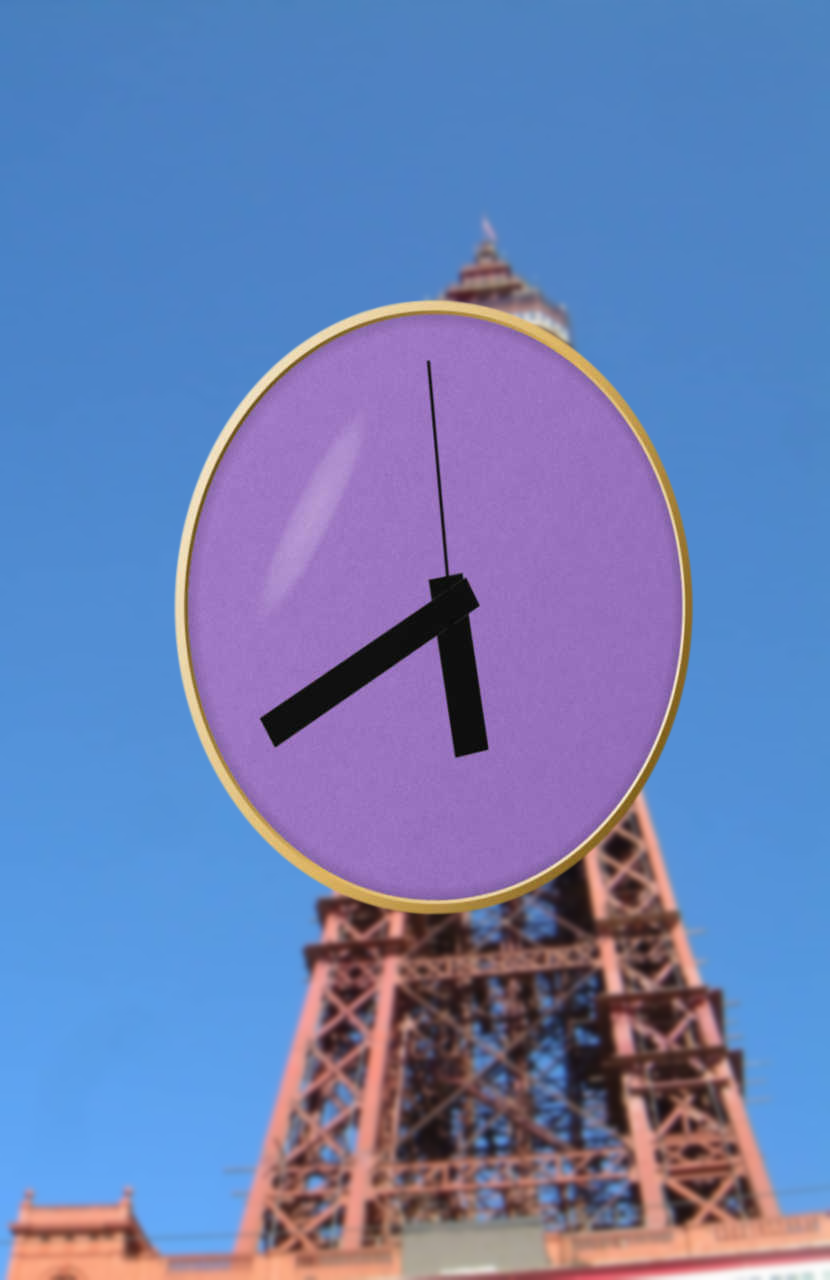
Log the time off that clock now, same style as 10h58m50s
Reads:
5h39m59s
